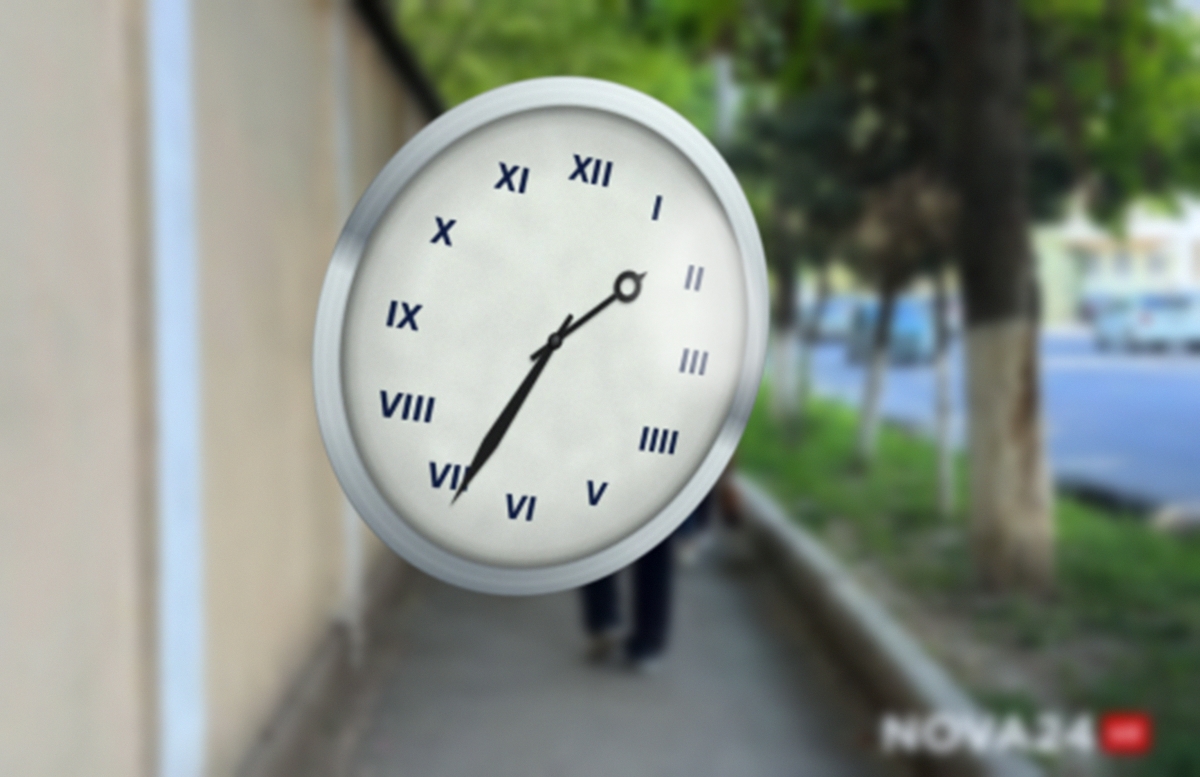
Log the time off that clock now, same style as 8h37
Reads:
1h34
